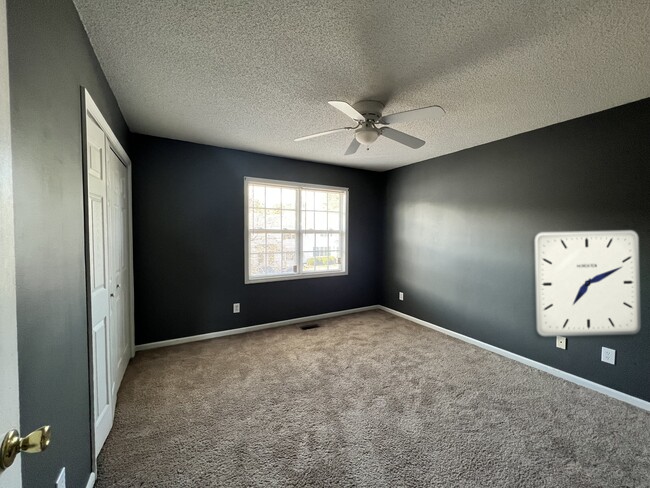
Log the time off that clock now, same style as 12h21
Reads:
7h11
